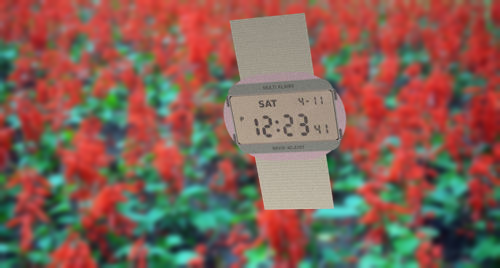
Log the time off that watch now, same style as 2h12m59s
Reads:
12h23m41s
